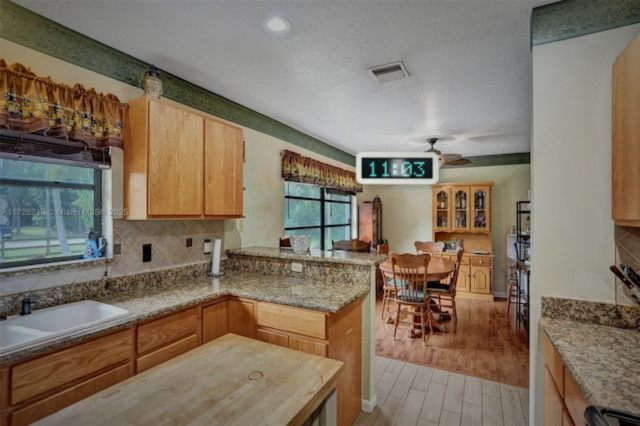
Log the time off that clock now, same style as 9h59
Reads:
11h03
